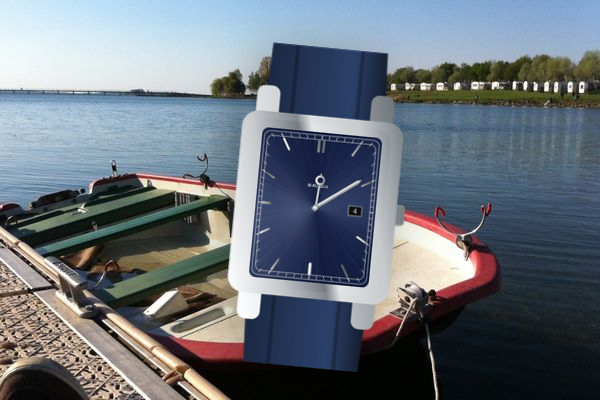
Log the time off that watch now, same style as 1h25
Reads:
12h09
